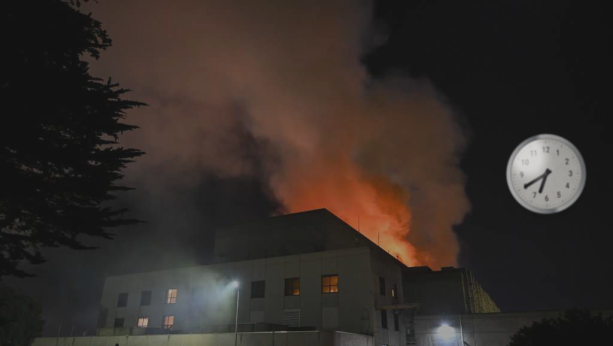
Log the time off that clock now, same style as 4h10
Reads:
6h40
